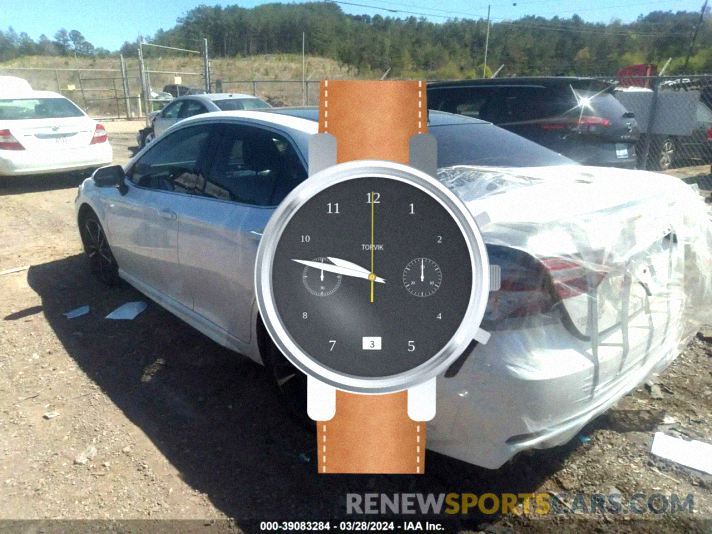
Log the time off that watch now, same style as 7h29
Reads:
9h47
